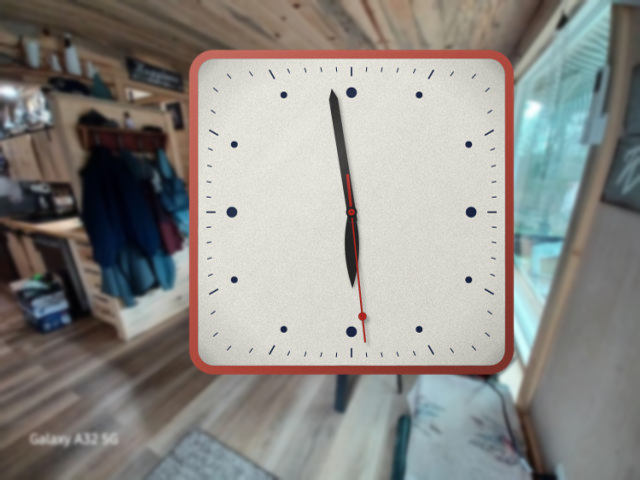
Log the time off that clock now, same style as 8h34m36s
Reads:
5h58m29s
